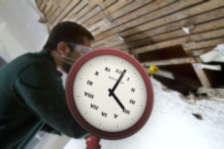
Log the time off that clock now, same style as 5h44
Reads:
4h02
